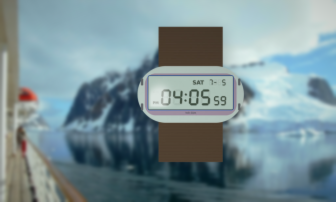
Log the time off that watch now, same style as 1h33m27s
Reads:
4h05m59s
